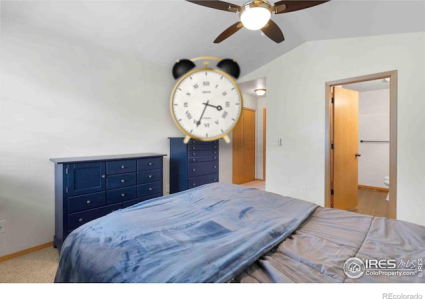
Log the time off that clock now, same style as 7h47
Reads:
3h34
